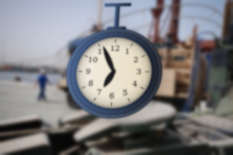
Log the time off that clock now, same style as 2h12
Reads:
6h56
